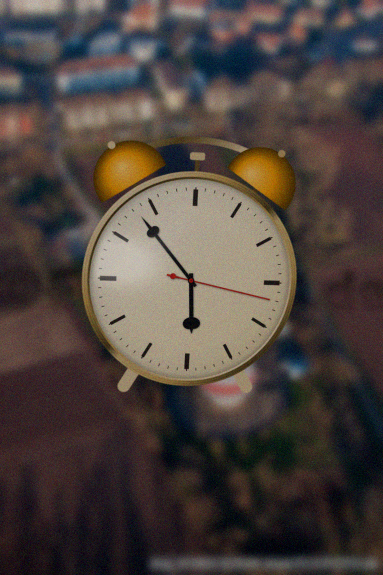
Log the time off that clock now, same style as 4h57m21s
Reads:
5h53m17s
